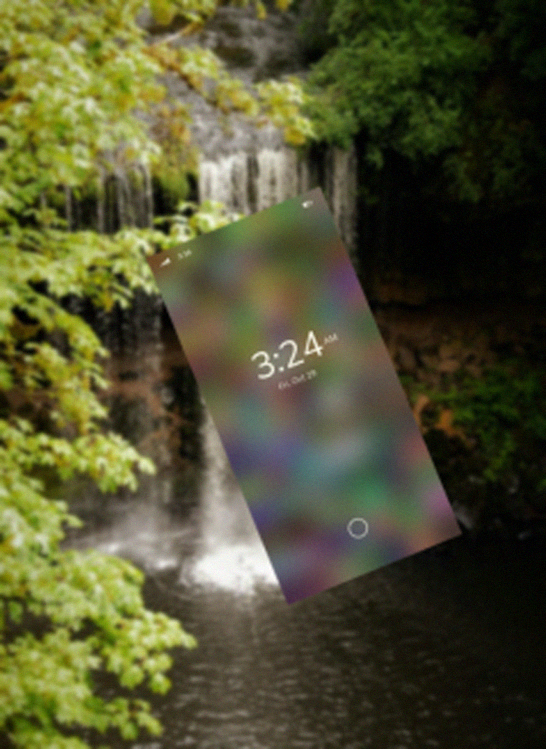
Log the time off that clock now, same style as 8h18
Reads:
3h24
